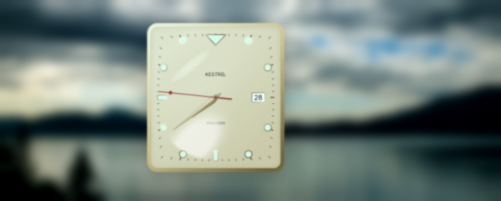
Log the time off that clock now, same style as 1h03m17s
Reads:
7h38m46s
